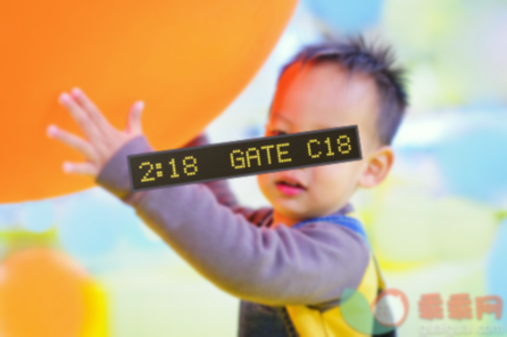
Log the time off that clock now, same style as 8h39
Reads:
2h18
